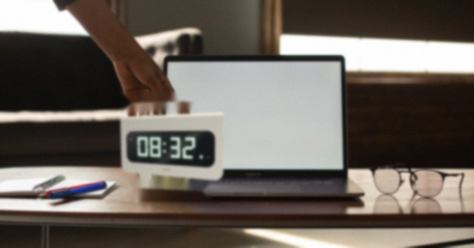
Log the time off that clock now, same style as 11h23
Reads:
8h32
